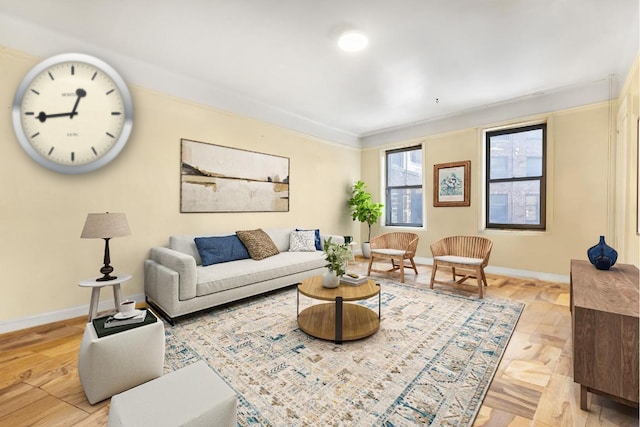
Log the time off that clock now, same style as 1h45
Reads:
12h44
